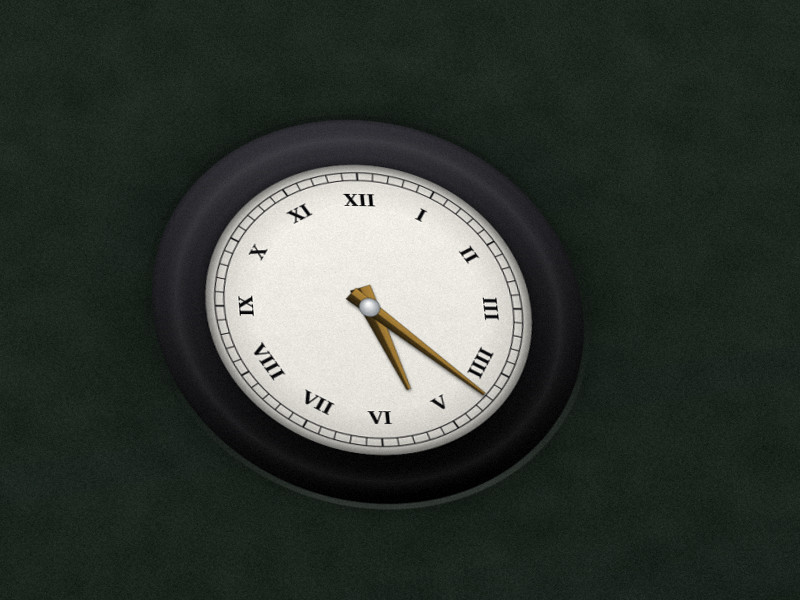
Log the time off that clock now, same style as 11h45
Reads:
5h22
